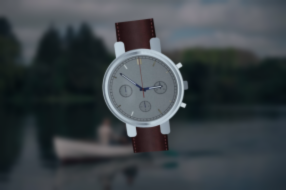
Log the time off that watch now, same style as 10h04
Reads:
2h52
